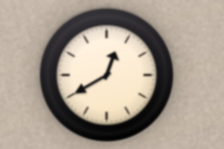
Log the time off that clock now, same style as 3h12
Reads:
12h40
